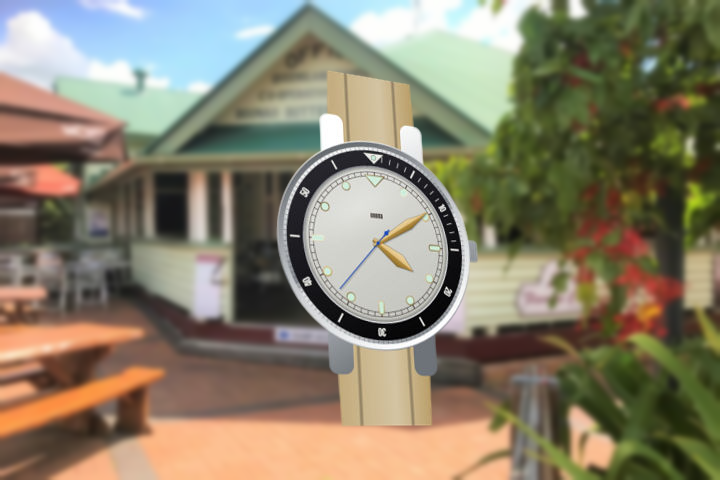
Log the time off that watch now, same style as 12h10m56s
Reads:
4h09m37s
